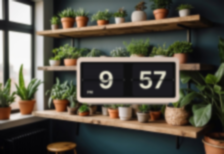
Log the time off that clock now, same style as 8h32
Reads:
9h57
